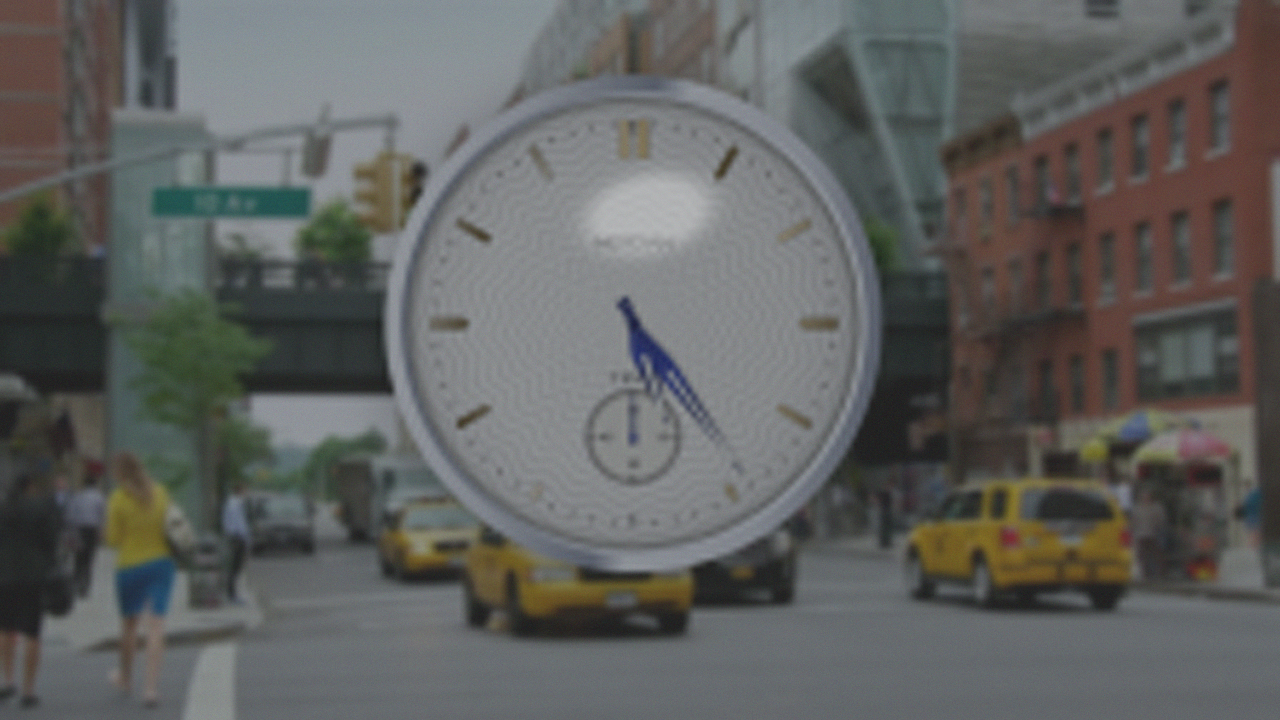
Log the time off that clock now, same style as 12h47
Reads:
5h24
